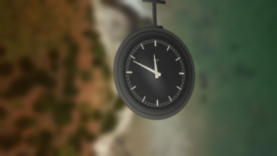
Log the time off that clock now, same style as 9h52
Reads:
11h49
